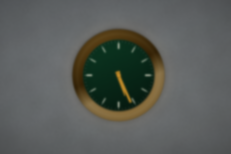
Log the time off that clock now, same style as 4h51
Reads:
5h26
